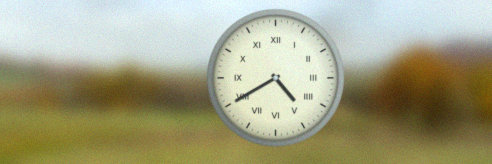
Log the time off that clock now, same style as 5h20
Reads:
4h40
